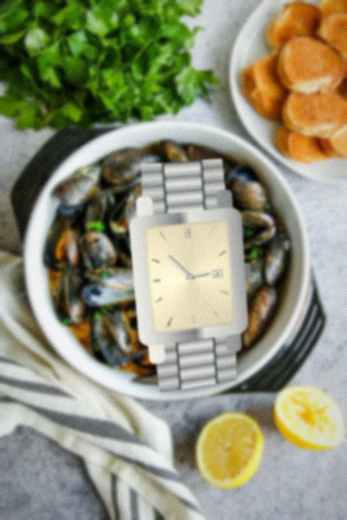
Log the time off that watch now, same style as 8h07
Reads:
2h53
